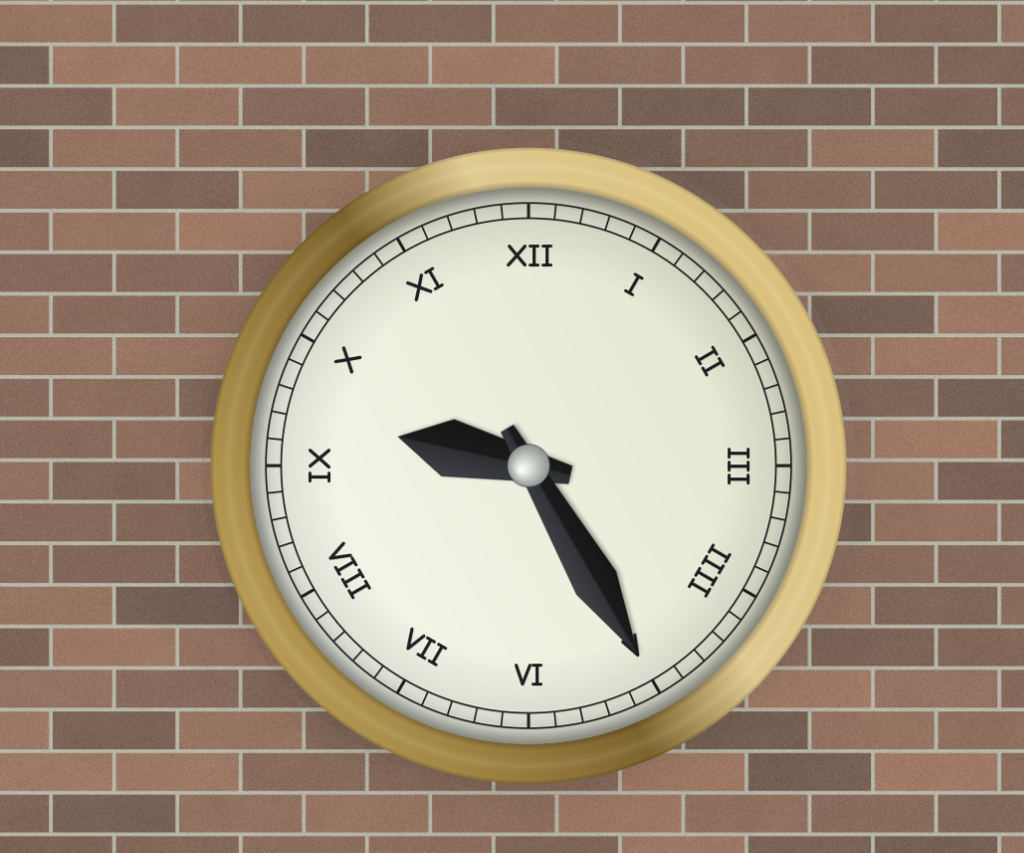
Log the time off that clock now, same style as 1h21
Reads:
9h25
